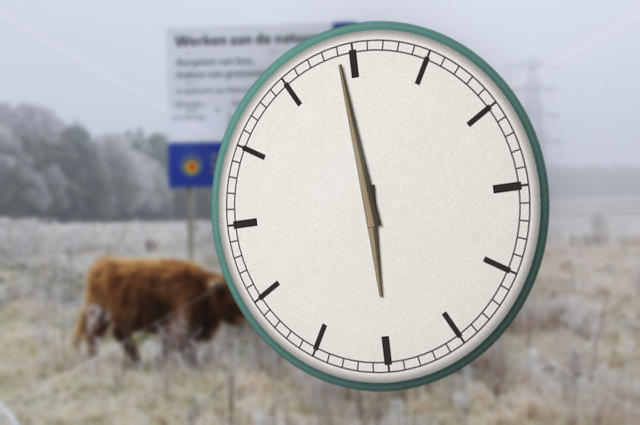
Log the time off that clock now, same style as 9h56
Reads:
5h59
